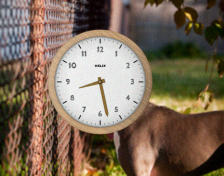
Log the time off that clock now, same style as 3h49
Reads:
8h28
